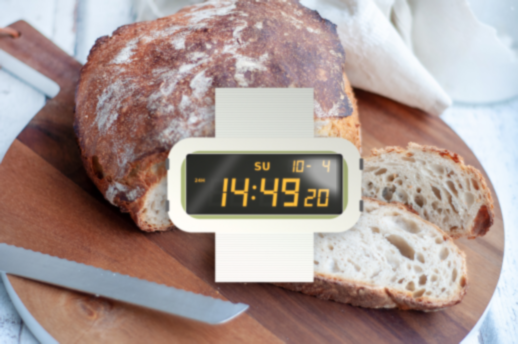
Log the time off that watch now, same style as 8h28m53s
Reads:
14h49m20s
